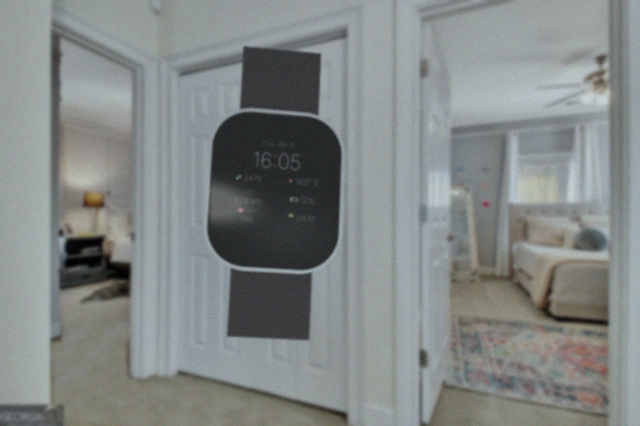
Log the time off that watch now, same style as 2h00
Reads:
16h05
